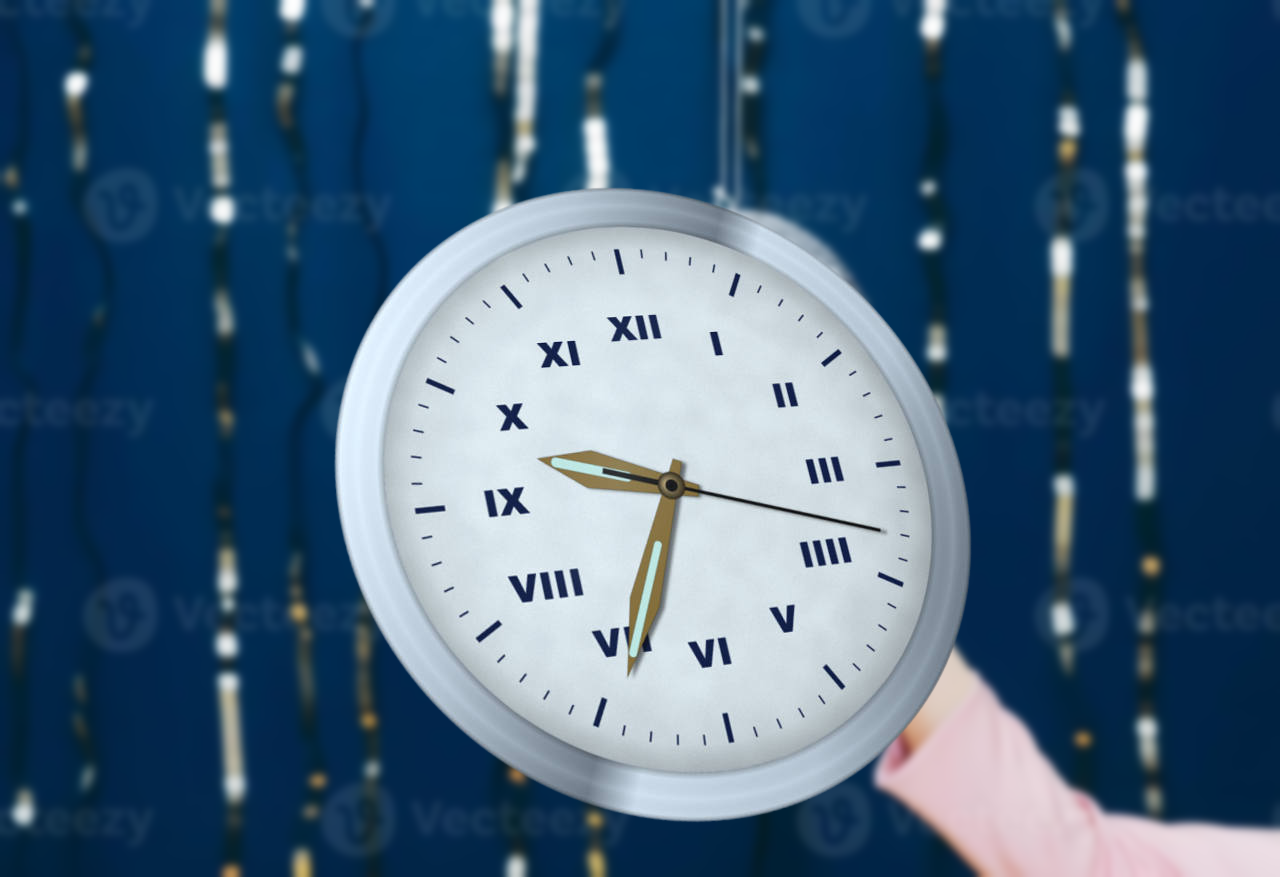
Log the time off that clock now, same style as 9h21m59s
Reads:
9h34m18s
